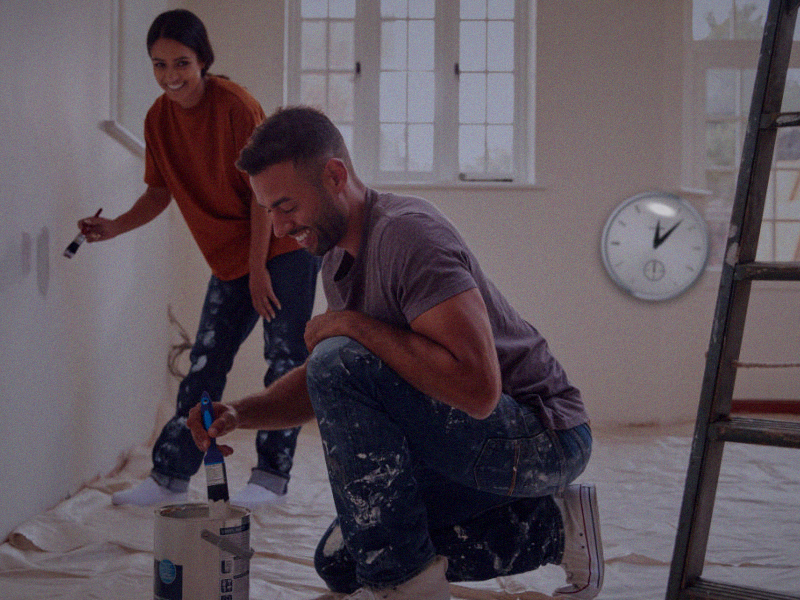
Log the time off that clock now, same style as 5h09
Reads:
12h07
